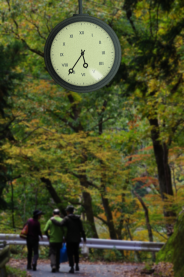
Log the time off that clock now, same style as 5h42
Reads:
5h36
